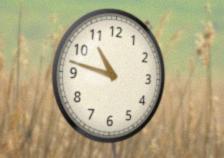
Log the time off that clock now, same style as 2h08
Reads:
10h47
